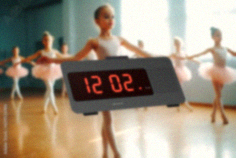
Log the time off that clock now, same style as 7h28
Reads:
12h02
